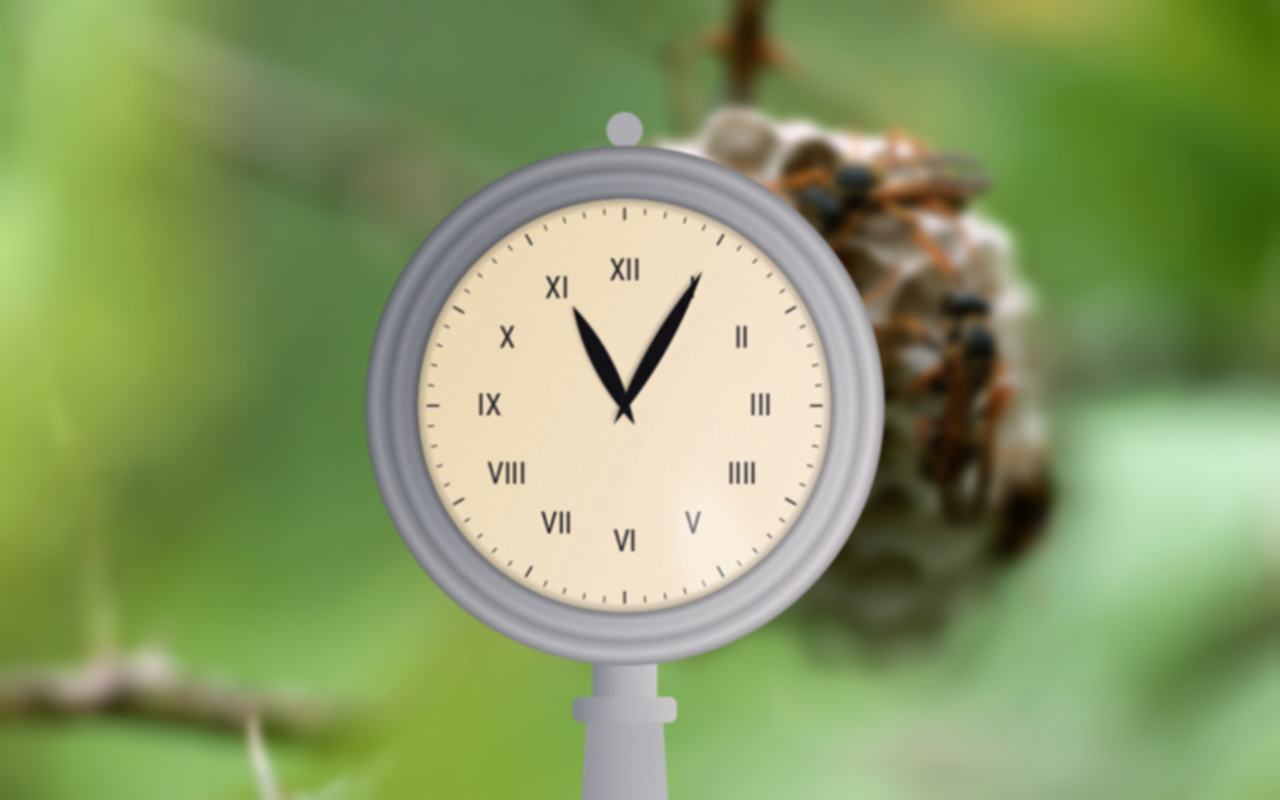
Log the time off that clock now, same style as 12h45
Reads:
11h05
